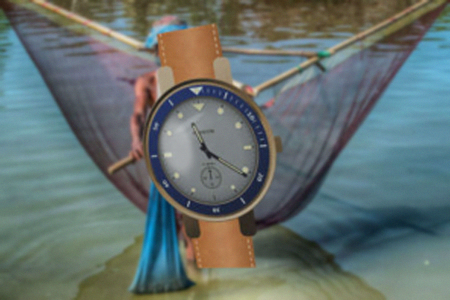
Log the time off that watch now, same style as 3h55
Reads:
11h21
